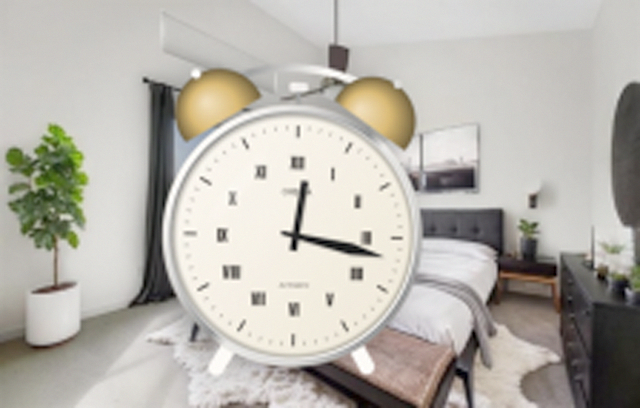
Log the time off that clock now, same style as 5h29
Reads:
12h17
